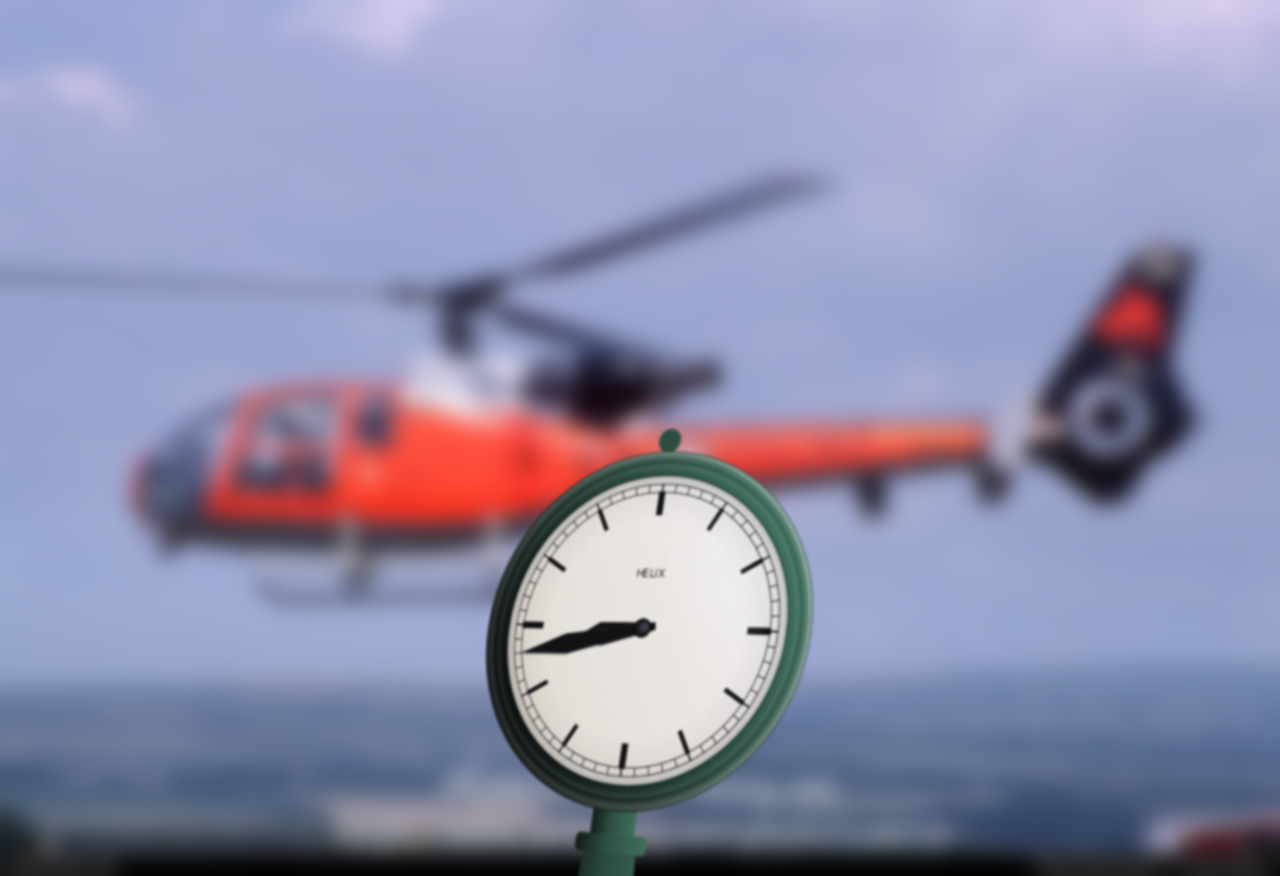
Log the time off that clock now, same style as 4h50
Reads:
8h43
